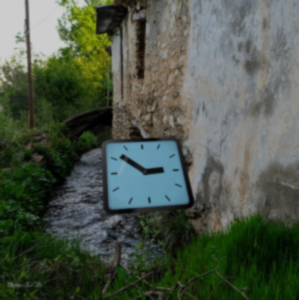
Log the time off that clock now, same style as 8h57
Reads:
2h52
